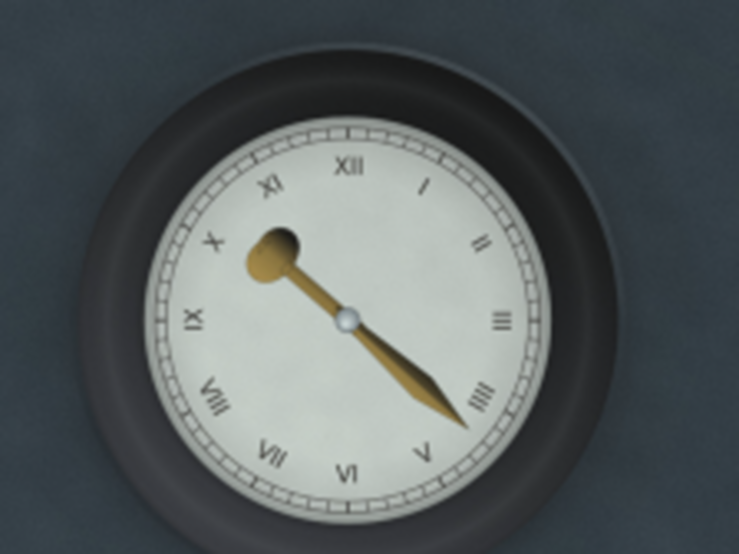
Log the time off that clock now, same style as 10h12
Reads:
10h22
